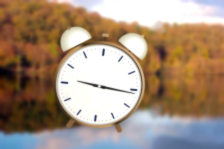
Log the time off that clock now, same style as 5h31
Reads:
9h16
